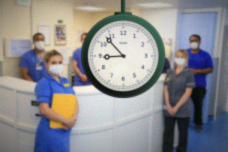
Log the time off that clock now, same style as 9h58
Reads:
8h53
